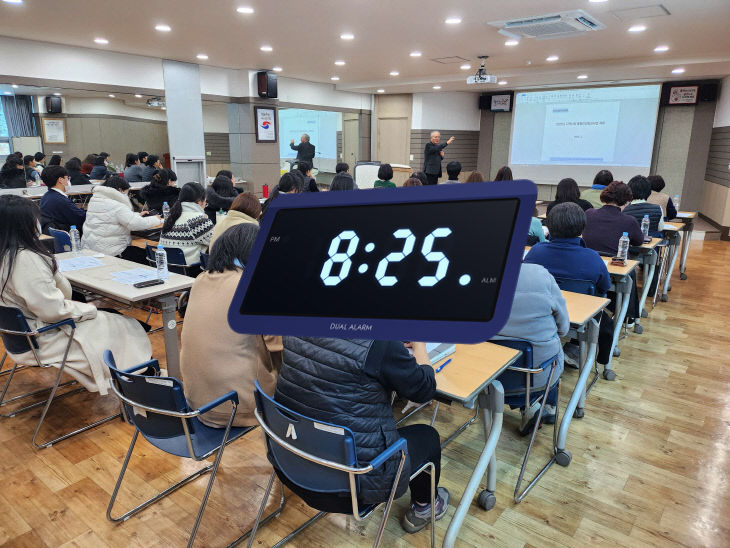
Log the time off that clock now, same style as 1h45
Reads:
8h25
